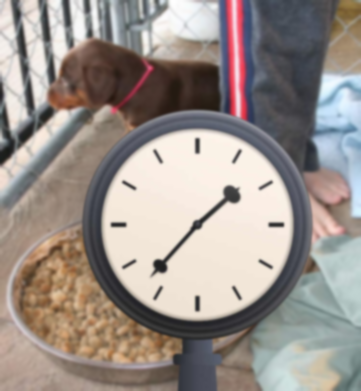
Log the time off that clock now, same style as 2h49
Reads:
1h37
